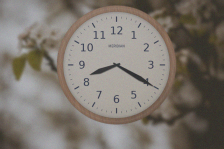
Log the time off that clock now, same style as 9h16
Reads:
8h20
